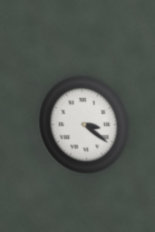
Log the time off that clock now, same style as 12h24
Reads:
3h21
